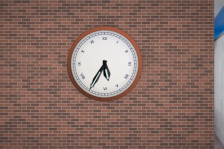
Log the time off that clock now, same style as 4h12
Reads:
5h35
